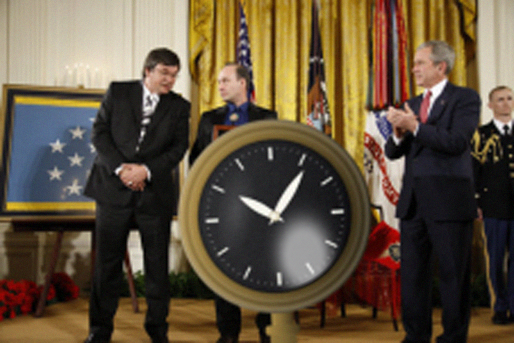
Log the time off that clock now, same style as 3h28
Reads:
10h06
